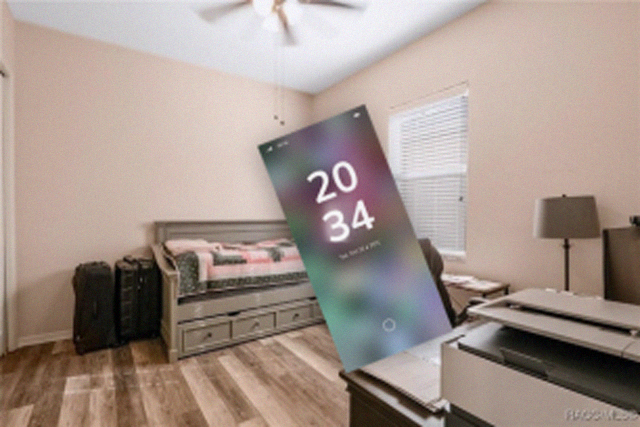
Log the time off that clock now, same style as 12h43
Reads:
20h34
